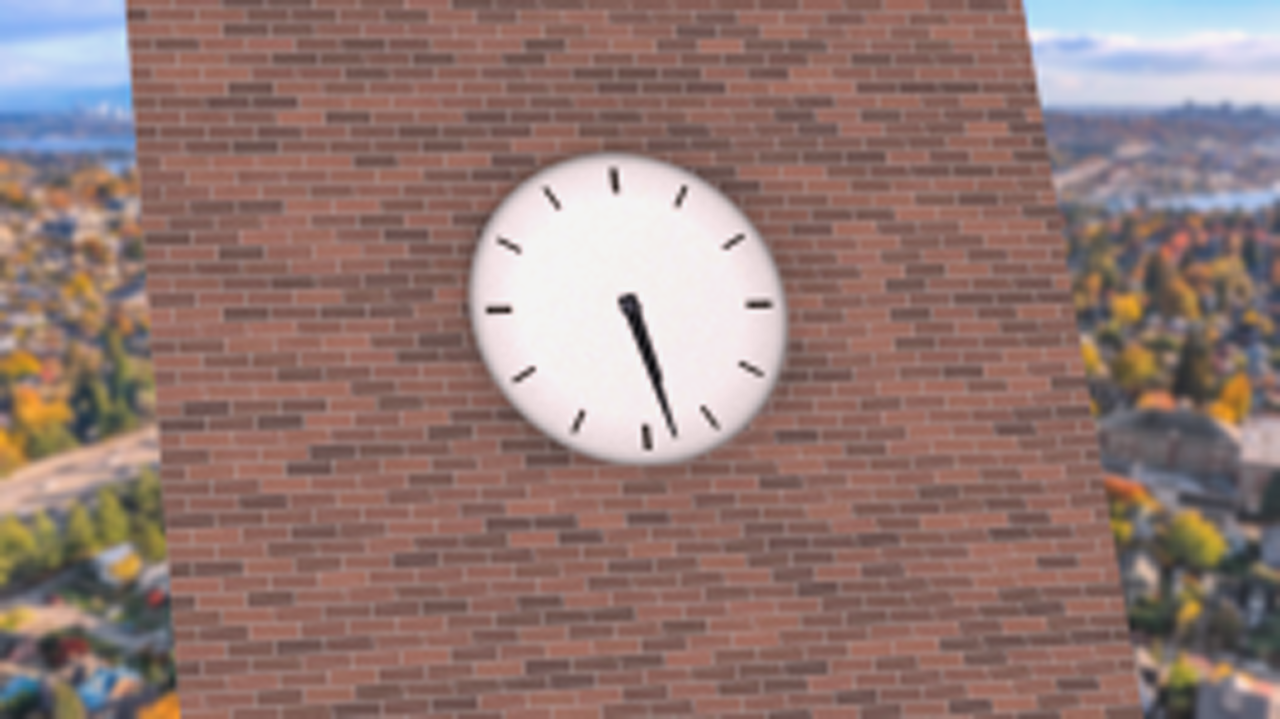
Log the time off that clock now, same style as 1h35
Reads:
5h28
